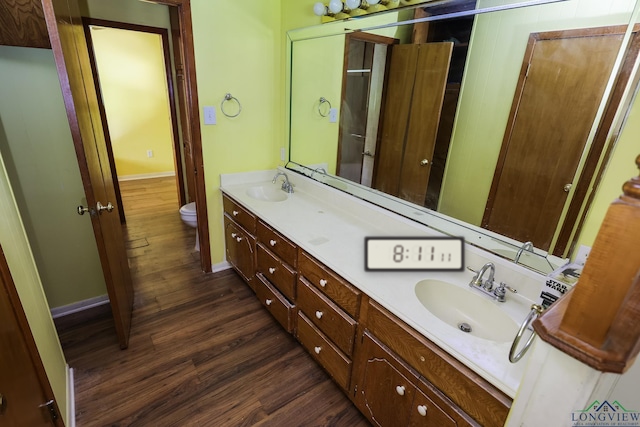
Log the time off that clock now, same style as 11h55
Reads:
8h11
